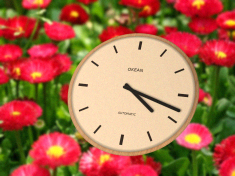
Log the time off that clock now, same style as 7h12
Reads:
4h18
